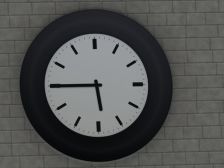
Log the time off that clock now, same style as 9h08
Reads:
5h45
